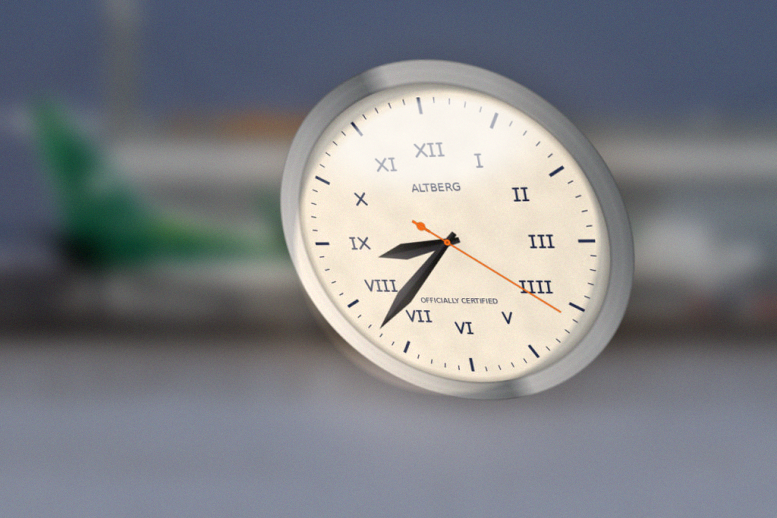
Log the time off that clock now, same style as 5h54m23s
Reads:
8h37m21s
